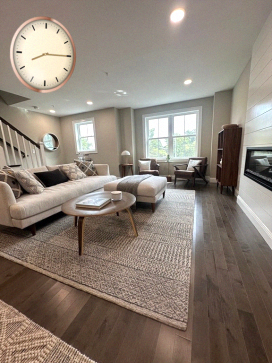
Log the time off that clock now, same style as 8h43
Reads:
8h15
